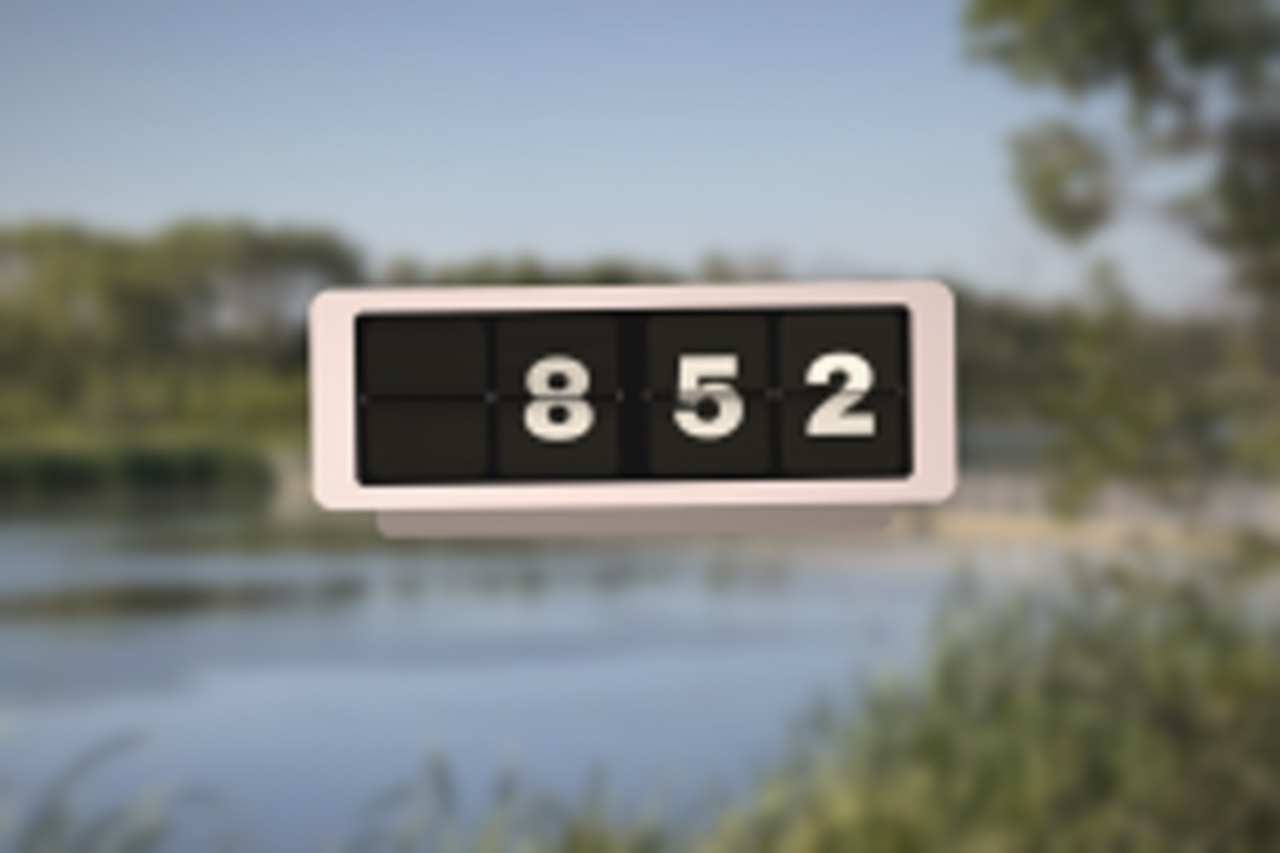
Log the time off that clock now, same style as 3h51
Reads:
8h52
